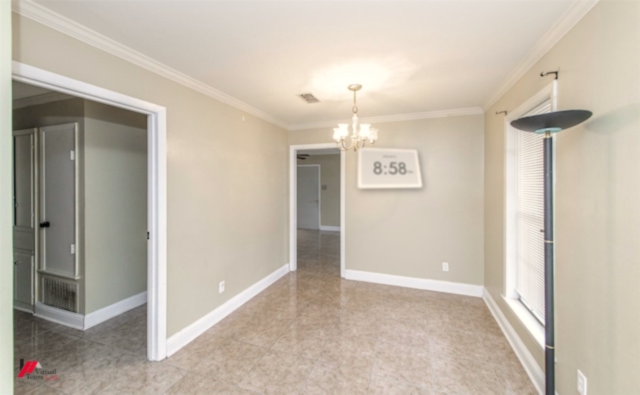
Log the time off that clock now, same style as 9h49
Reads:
8h58
